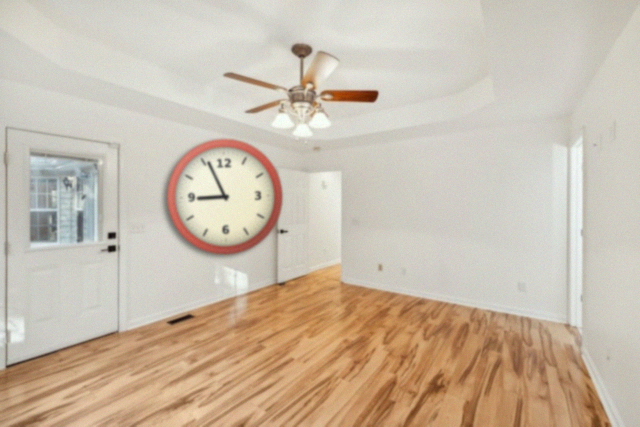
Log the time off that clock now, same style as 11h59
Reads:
8h56
